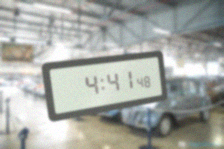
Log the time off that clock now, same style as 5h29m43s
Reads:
4h41m48s
